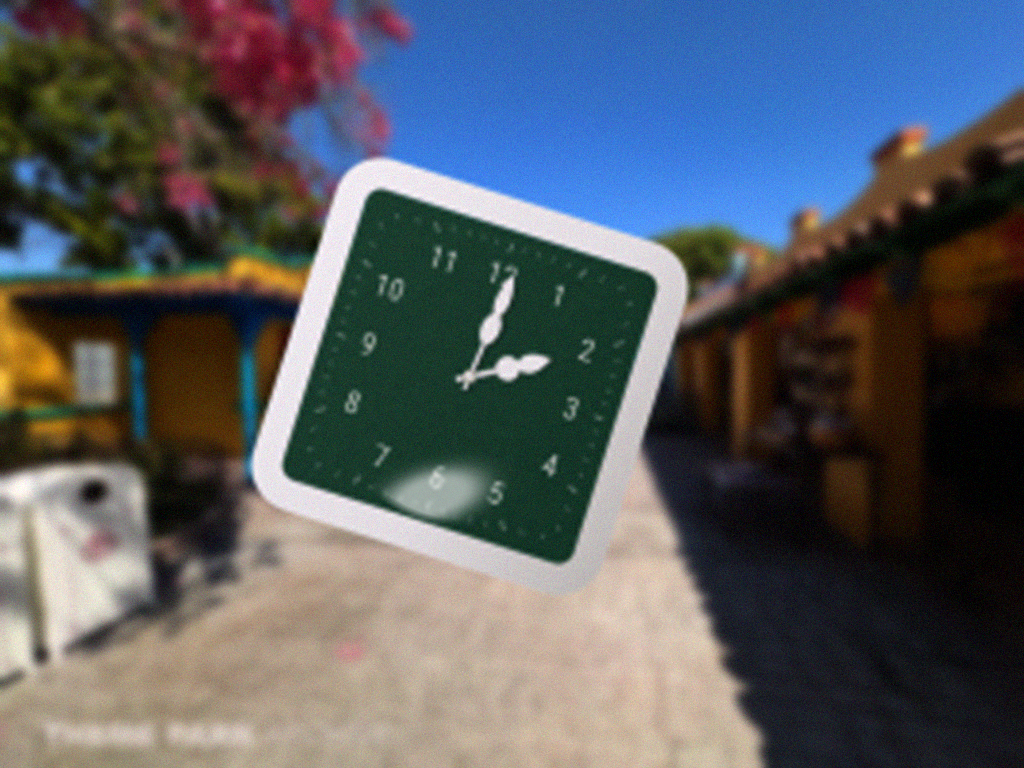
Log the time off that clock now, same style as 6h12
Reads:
2h01
